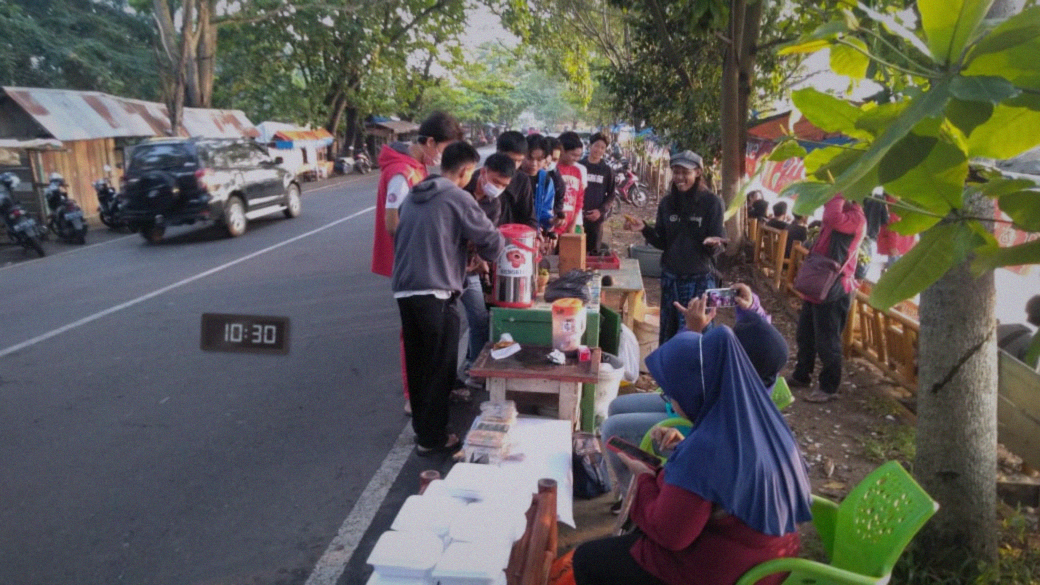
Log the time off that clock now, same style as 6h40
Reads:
10h30
